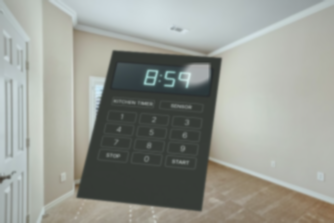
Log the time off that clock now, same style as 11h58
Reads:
8h59
